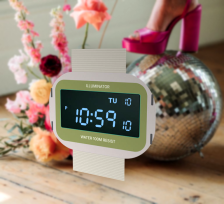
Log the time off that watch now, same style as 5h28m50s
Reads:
10h59m10s
